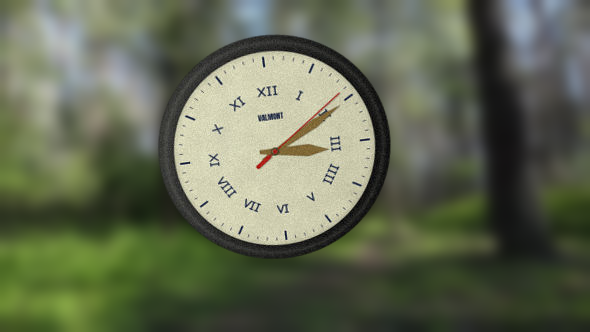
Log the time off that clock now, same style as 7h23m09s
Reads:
3h10m09s
